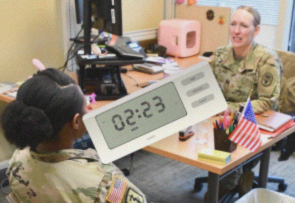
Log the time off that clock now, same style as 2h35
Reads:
2h23
